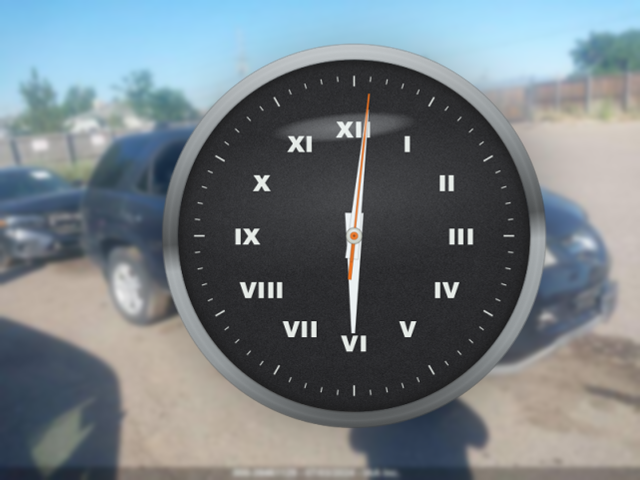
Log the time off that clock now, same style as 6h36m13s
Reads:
6h01m01s
